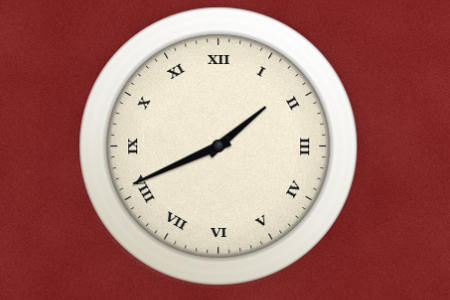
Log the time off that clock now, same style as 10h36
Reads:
1h41
